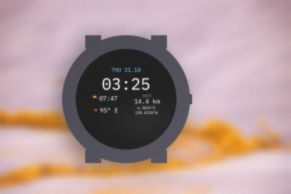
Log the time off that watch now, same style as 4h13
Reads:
3h25
